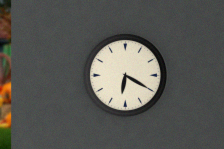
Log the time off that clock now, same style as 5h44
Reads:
6h20
